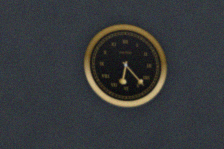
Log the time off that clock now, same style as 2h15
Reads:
6h23
